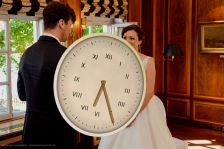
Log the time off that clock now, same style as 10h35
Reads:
6h25
